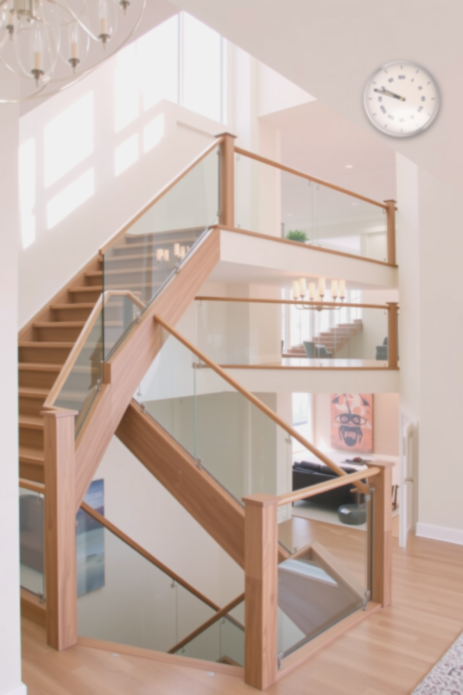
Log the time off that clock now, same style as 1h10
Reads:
9h48
